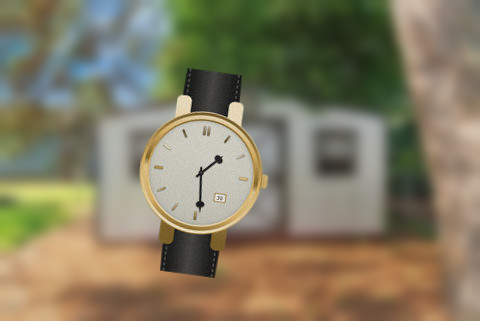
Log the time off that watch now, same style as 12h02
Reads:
1h29
